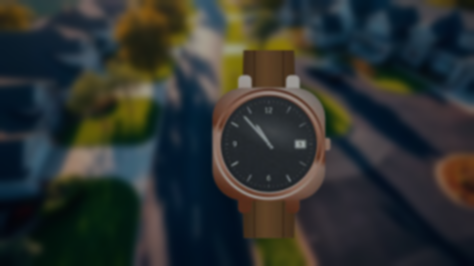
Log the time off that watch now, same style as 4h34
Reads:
10h53
